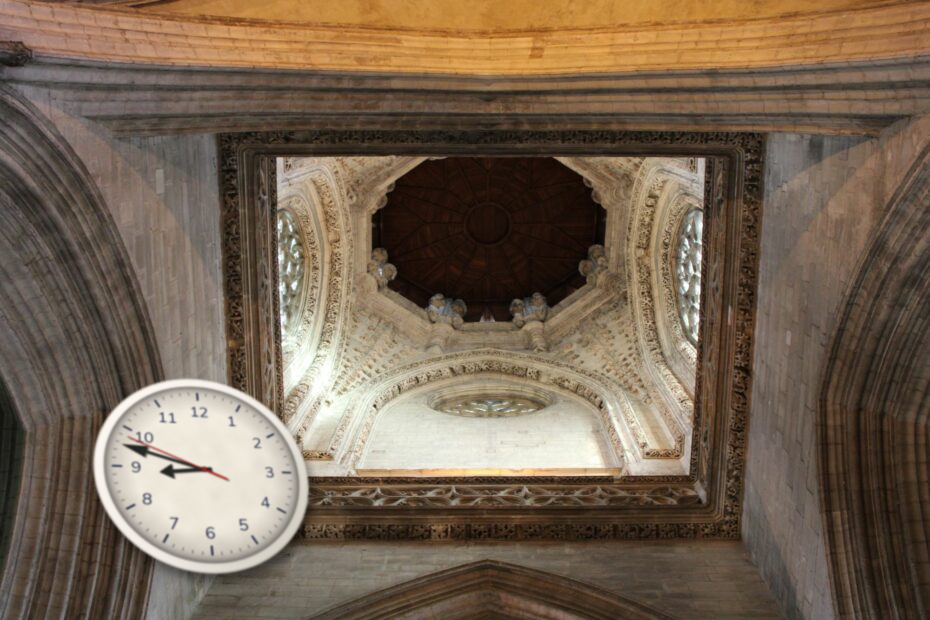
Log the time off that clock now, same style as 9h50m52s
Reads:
8h47m49s
